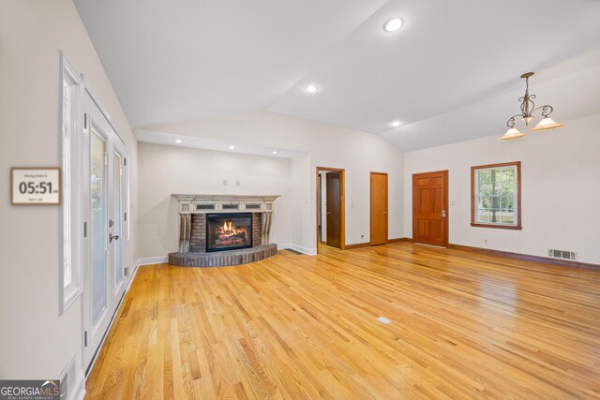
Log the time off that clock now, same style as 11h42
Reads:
5h51
